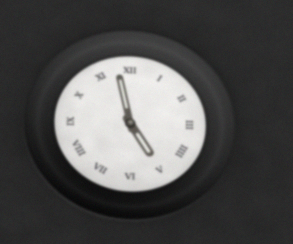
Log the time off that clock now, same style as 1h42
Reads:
4h58
